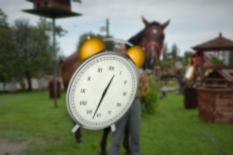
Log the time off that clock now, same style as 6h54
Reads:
12h32
